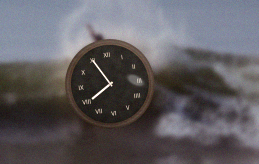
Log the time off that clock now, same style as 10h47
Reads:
7h55
